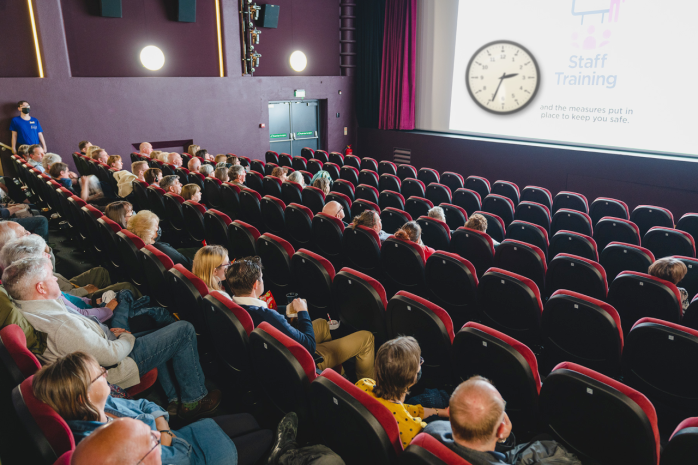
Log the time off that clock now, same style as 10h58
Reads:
2h34
